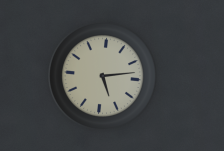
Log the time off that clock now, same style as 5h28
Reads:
5h13
